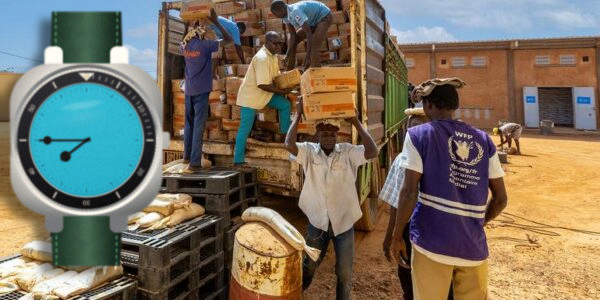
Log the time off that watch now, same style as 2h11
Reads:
7h45
